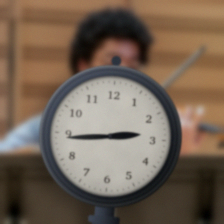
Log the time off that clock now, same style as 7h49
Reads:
2h44
